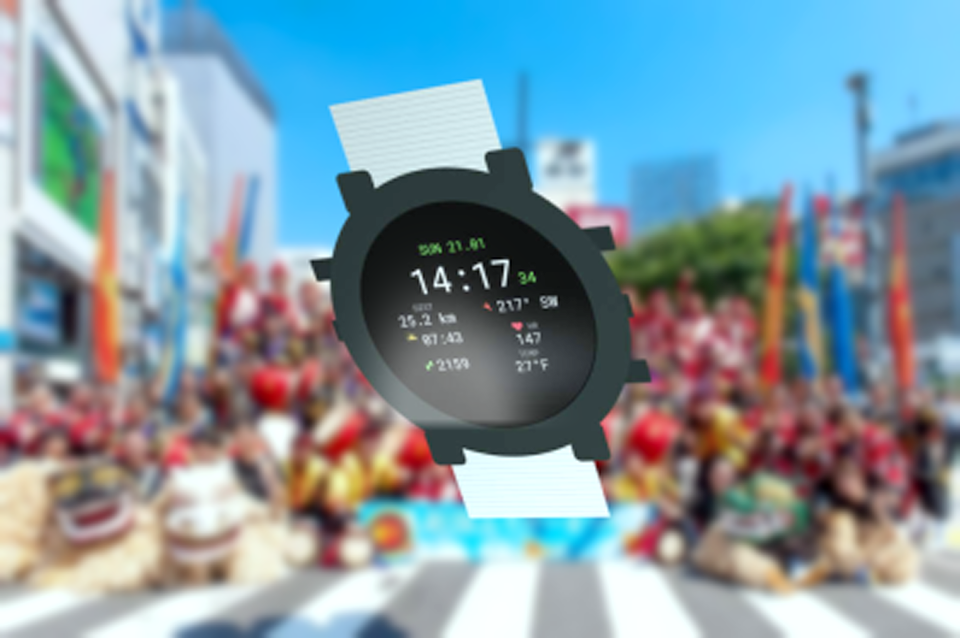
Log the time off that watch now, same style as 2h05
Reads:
14h17
